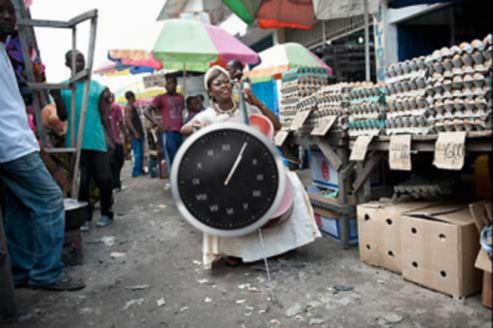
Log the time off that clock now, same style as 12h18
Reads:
1h05
